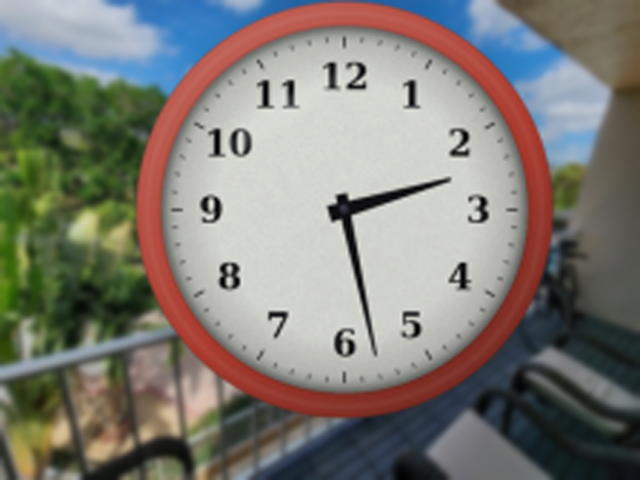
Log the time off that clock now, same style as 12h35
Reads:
2h28
